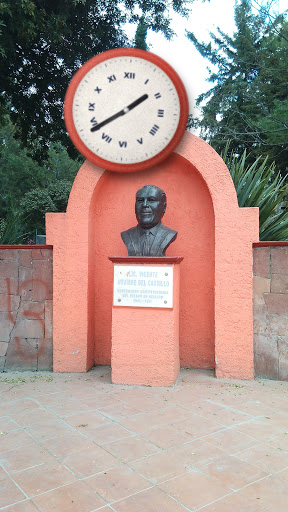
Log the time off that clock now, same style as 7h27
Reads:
1h39
